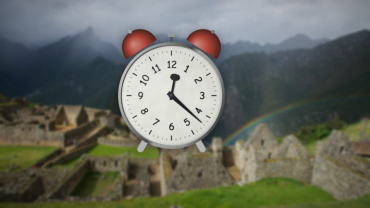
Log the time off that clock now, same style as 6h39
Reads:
12h22
